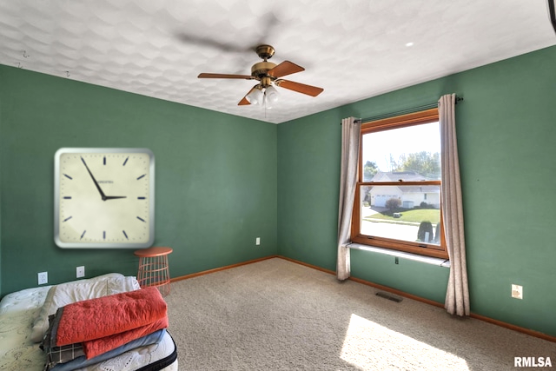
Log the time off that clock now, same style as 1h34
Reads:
2h55
